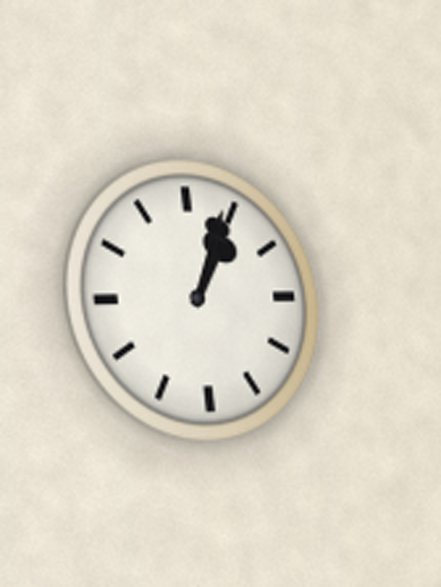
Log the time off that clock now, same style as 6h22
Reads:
1h04
